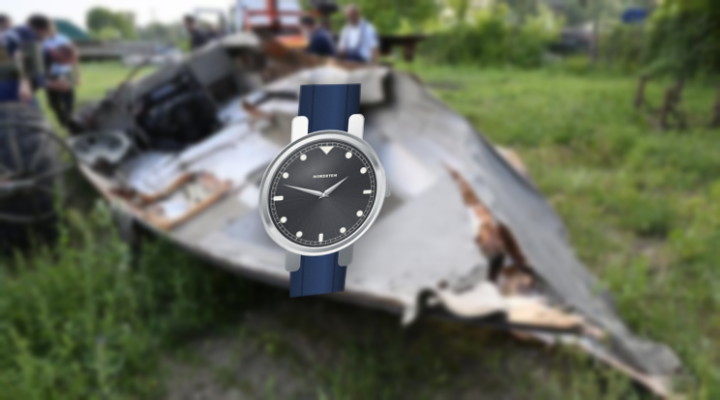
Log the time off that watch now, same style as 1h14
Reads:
1h48
